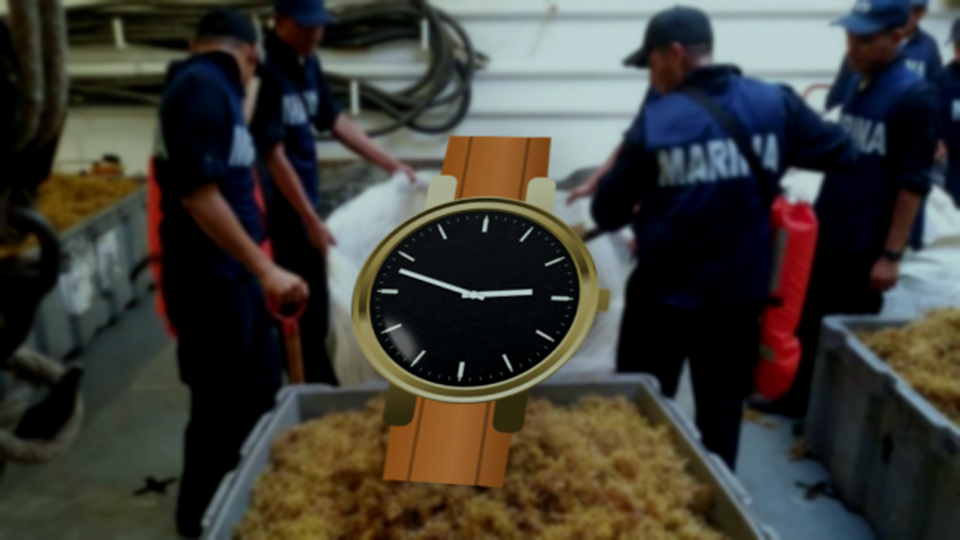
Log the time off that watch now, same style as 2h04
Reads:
2h48
